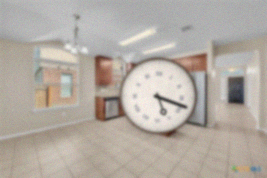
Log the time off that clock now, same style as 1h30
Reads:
5h18
